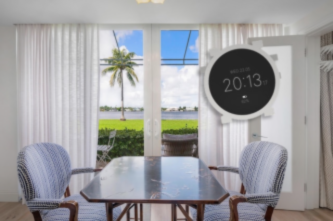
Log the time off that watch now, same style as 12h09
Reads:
20h13
